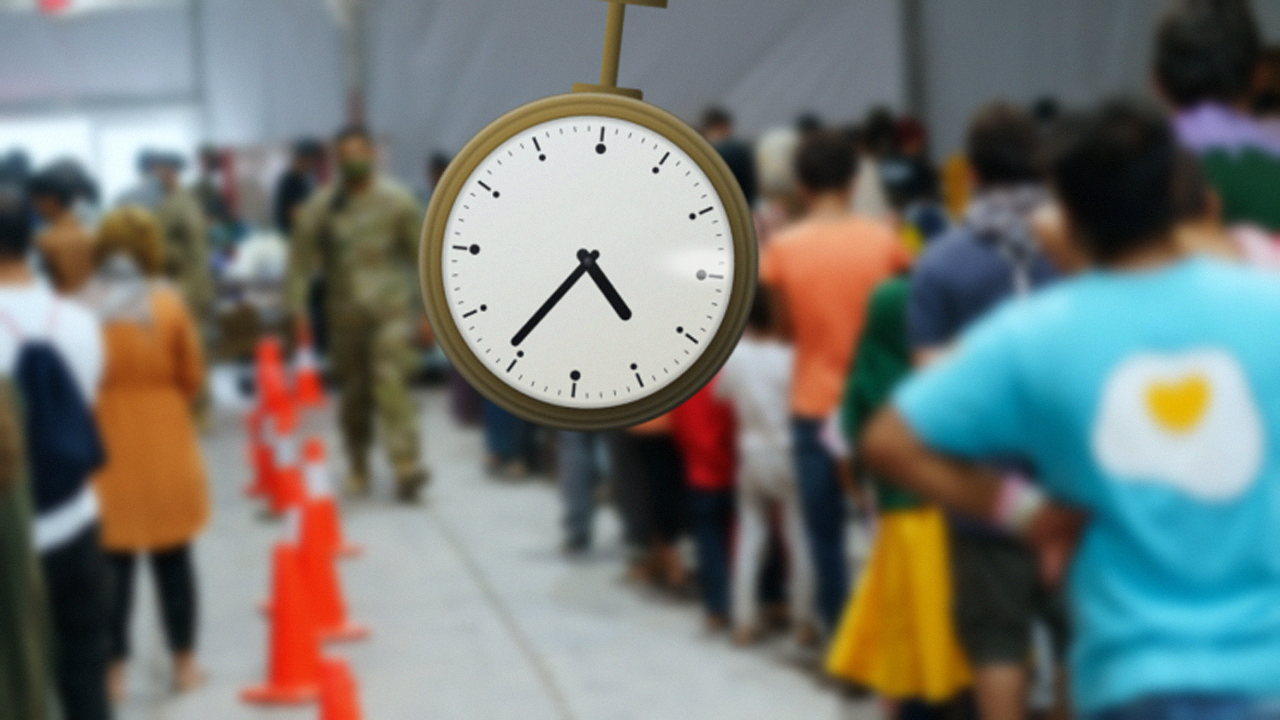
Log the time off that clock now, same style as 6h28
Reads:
4h36
